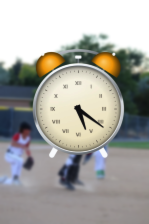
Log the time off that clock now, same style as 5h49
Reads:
5h21
